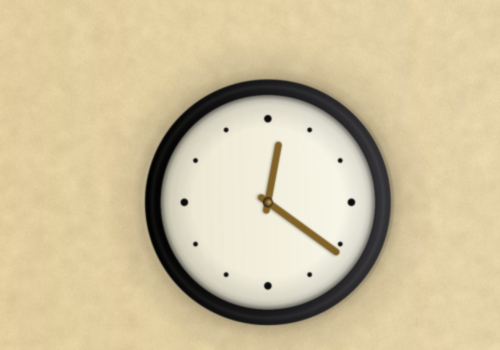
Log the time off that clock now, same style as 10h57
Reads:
12h21
